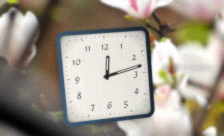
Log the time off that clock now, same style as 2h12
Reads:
12h13
